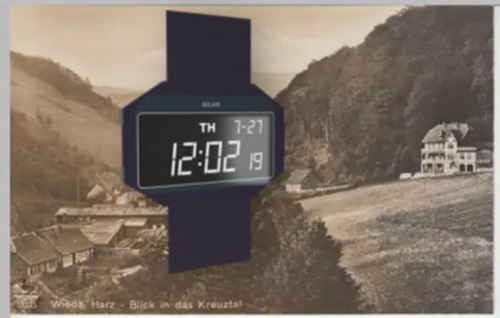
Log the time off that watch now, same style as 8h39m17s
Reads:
12h02m19s
